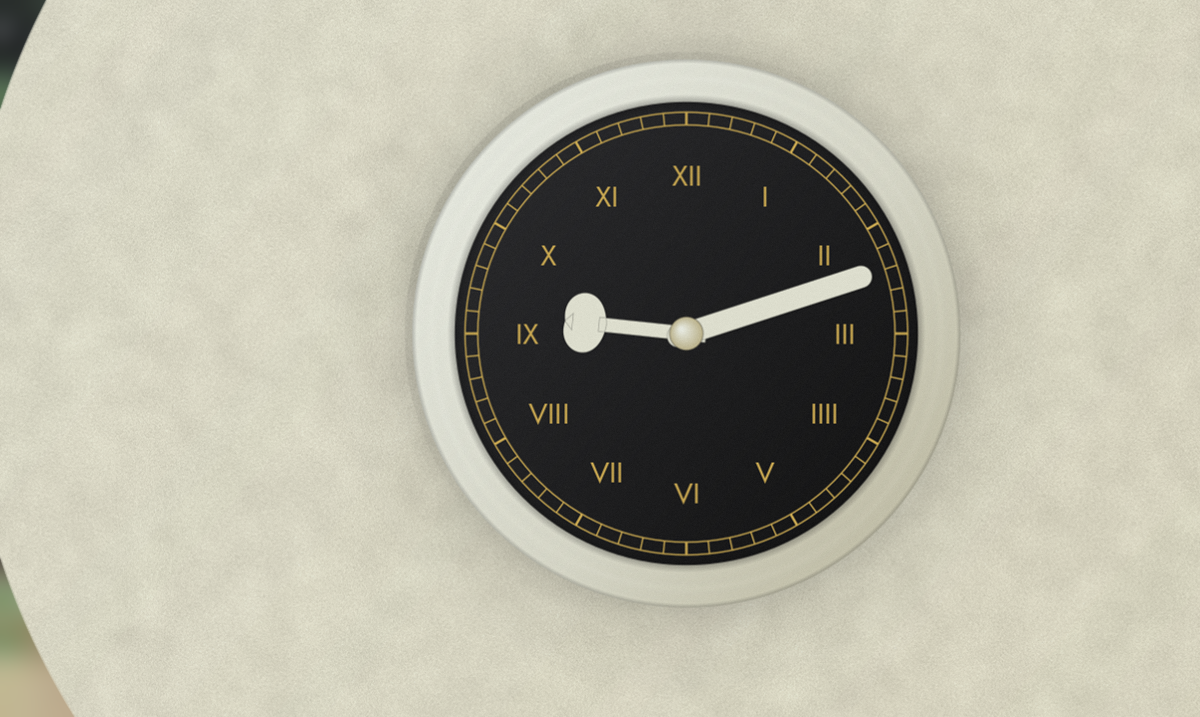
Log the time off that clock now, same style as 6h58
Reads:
9h12
